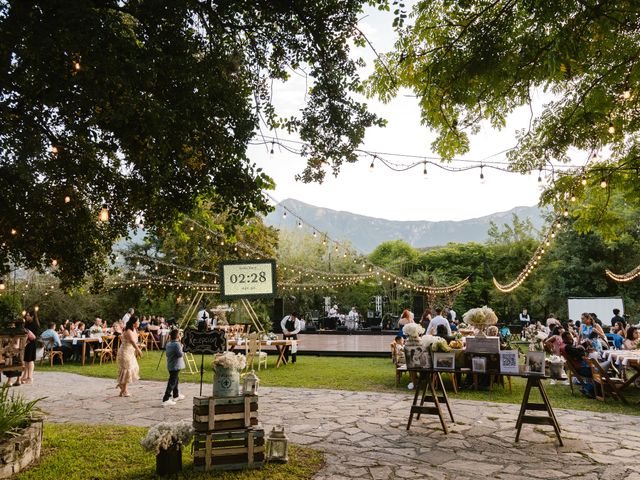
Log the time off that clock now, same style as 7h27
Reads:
2h28
